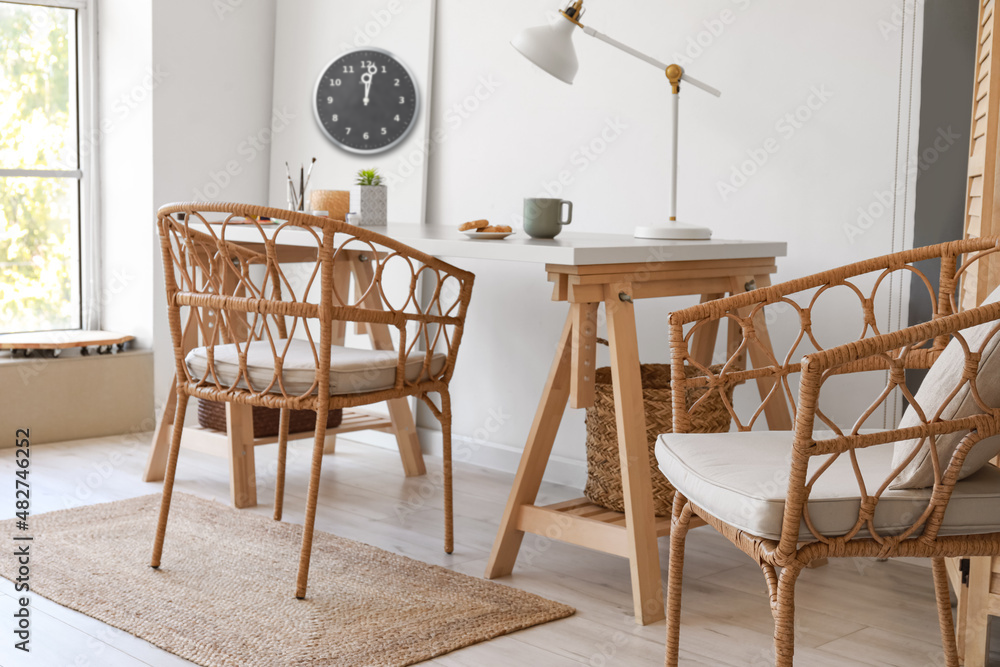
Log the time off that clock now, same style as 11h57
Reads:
12h02
